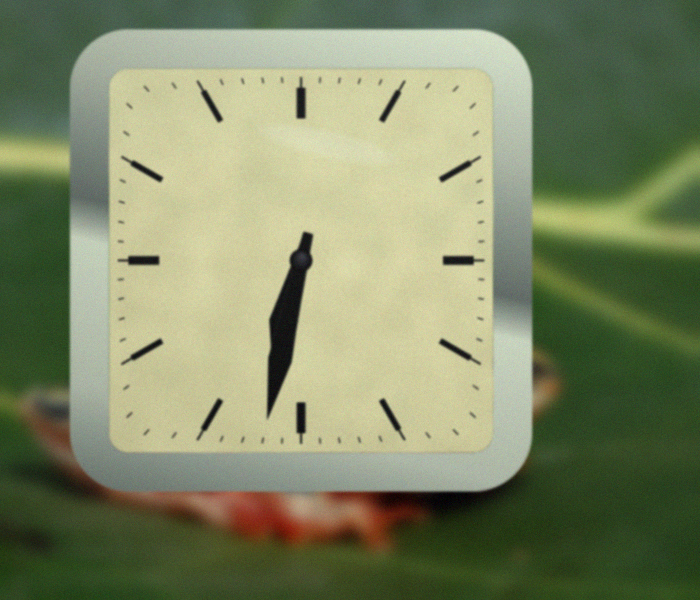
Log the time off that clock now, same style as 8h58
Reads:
6h32
